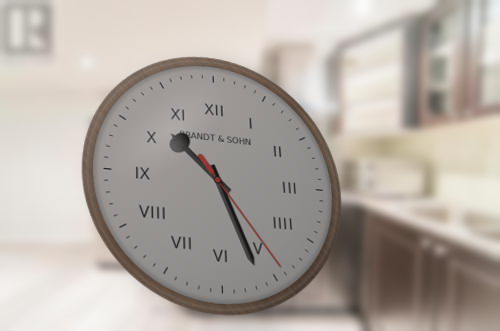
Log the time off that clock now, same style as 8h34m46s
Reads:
10h26m24s
